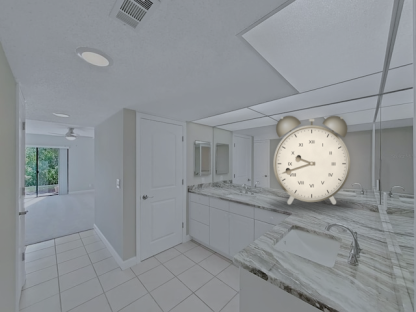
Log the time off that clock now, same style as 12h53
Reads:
9h42
